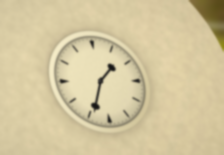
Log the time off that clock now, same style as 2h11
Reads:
1h34
